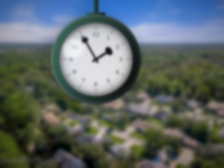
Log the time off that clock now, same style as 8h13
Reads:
1h55
